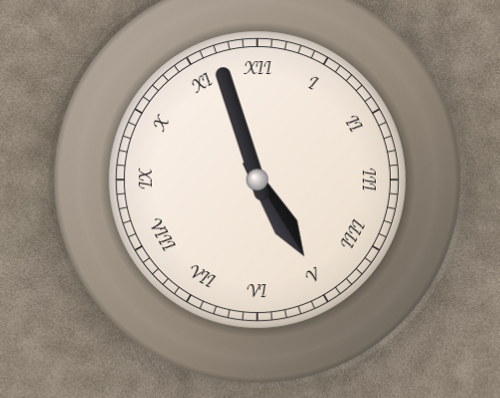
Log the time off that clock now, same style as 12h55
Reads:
4h57
